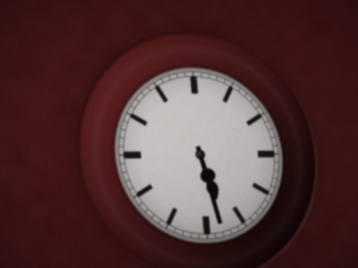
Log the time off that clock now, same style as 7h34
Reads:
5h28
